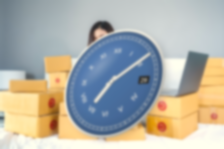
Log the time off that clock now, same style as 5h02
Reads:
7h09
